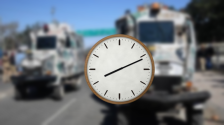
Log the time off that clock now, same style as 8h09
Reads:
8h11
